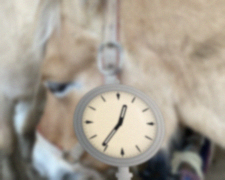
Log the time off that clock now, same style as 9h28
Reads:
12h36
